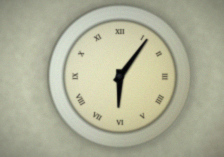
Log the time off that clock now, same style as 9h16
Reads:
6h06
